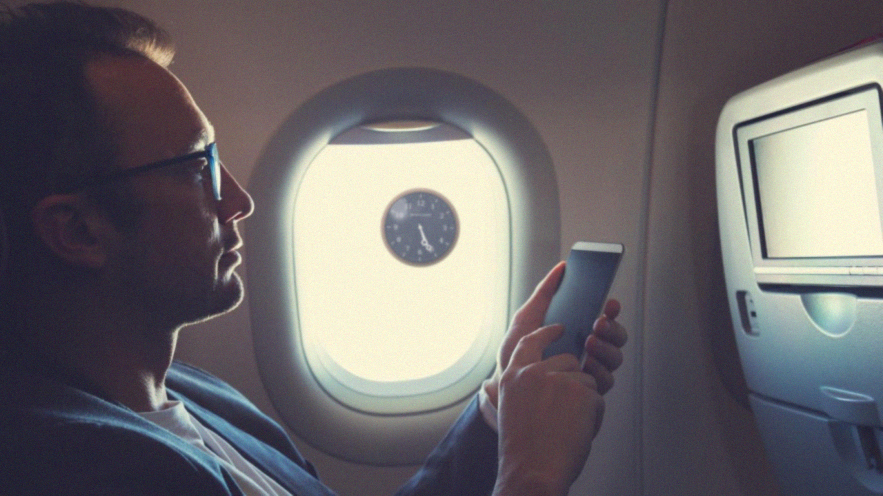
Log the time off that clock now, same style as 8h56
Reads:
5h26
